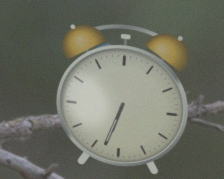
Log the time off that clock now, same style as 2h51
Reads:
6h33
